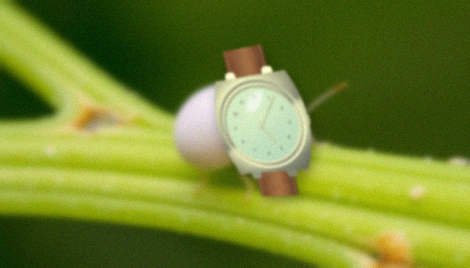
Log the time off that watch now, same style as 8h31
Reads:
5h06
